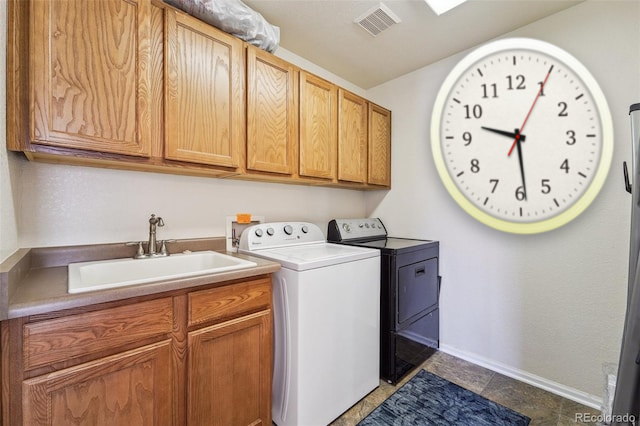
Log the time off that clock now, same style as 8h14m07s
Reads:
9h29m05s
